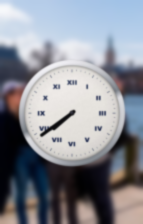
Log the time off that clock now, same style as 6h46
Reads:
7h39
